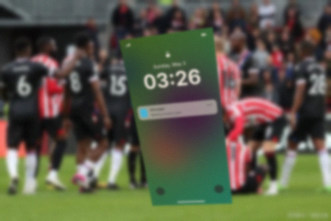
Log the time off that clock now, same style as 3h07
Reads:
3h26
